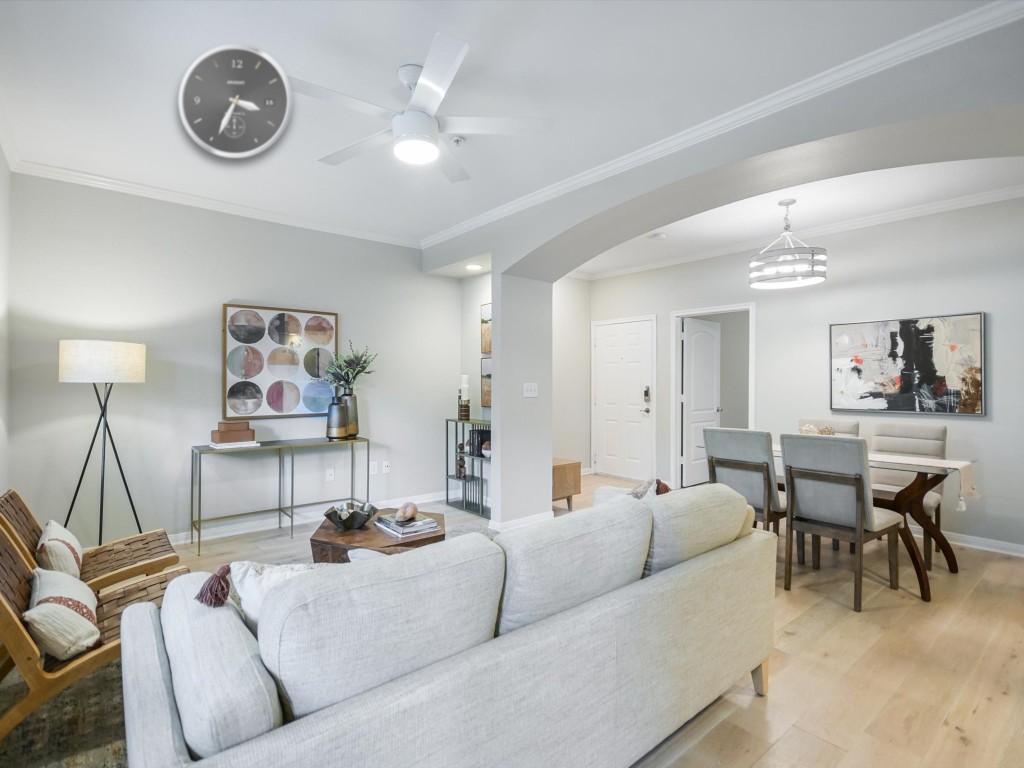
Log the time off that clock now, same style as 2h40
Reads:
3h34
